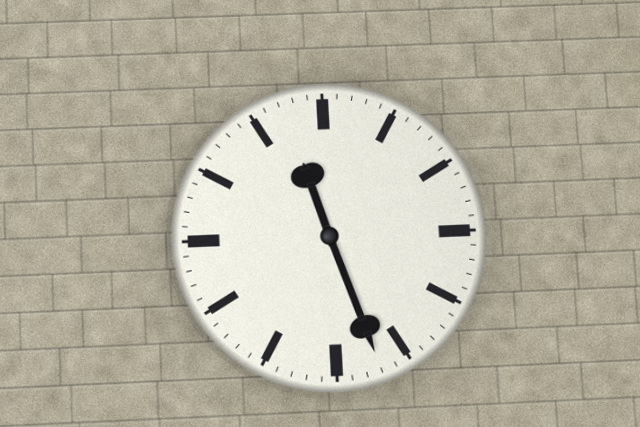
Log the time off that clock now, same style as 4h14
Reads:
11h27
